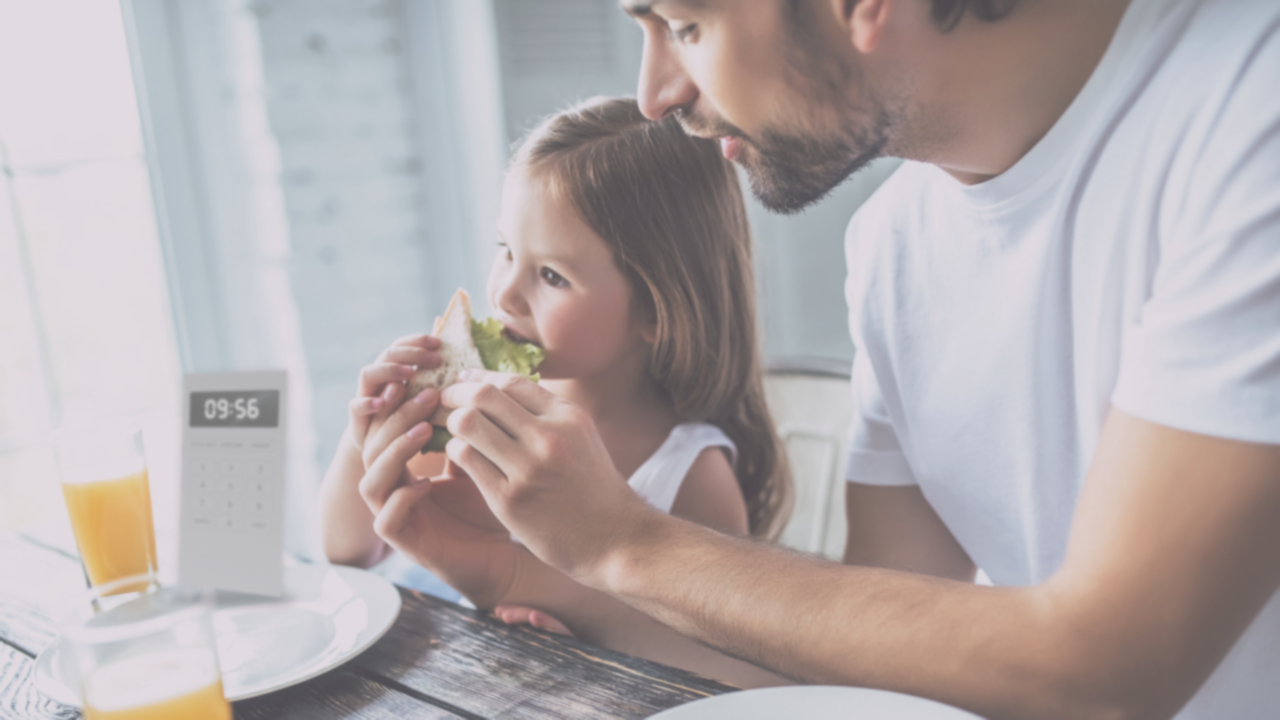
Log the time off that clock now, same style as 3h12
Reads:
9h56
